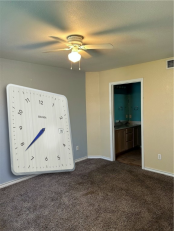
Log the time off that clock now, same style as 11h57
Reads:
7h38
